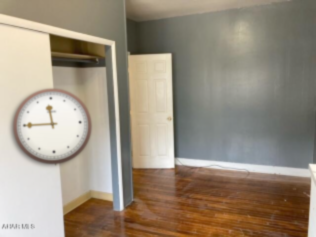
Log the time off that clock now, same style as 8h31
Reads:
11h45
